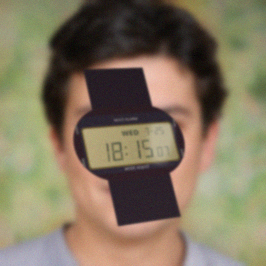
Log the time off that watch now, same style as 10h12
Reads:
18h15
